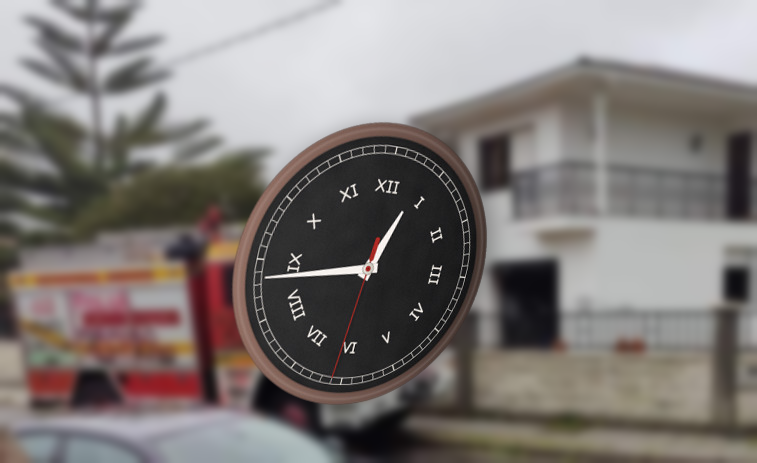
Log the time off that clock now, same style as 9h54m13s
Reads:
12h43m31s
